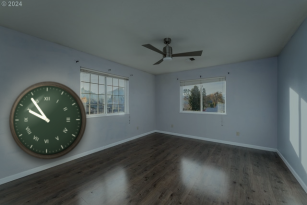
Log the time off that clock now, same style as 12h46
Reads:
9h54
